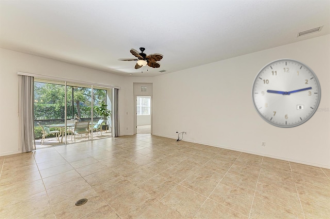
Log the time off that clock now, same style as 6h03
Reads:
9h13
